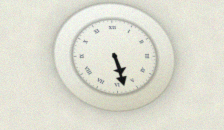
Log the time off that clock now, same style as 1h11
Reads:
5h28
